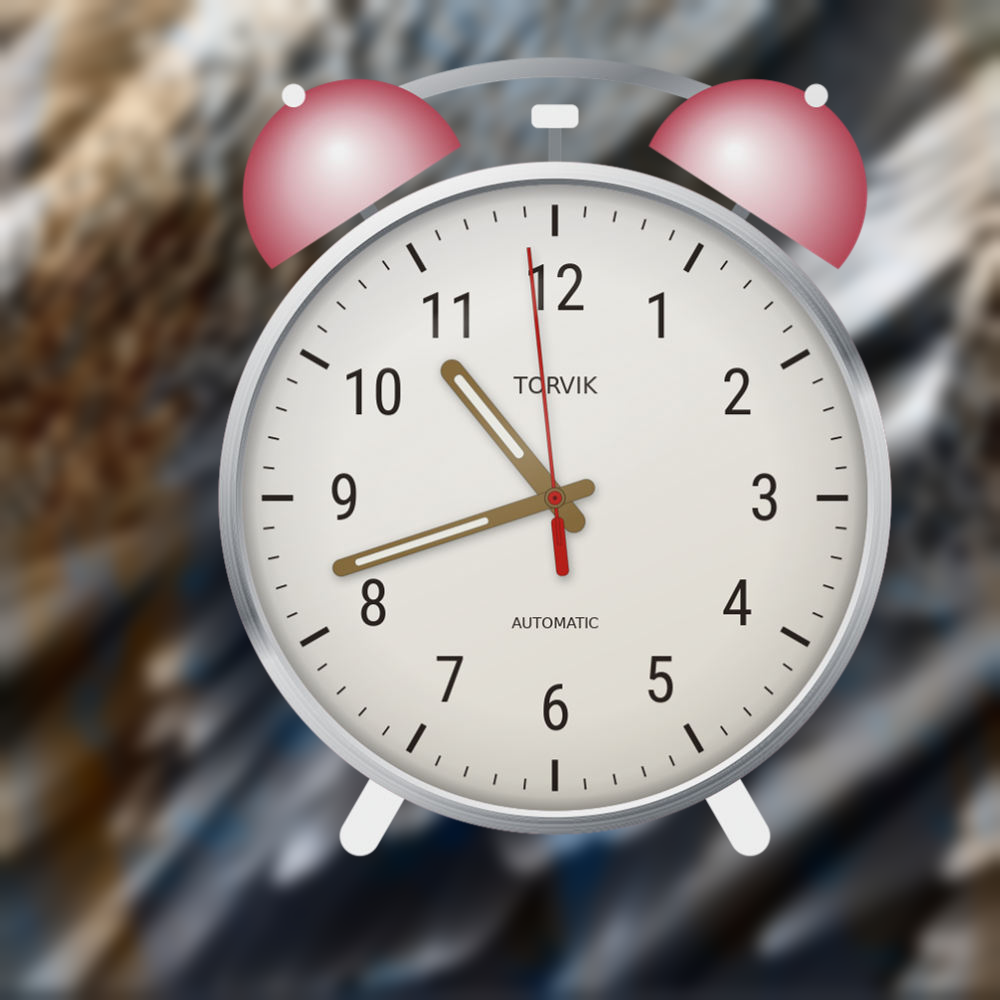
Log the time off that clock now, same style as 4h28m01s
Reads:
10h41m59s
